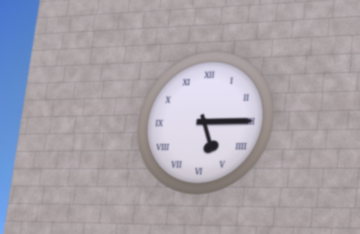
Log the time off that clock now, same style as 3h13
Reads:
5h15
